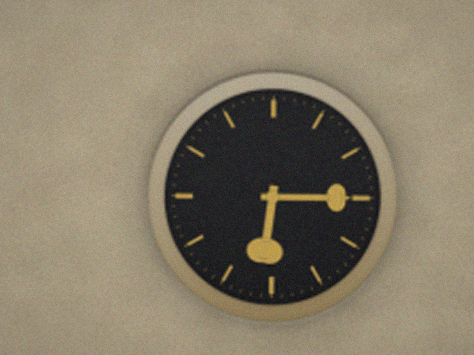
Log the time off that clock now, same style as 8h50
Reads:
6h15
